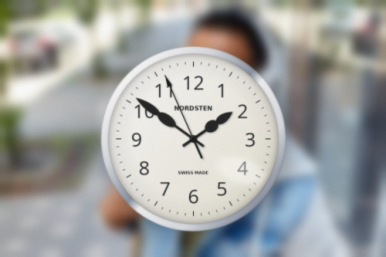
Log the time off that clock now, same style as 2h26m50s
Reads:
1h50m56s
